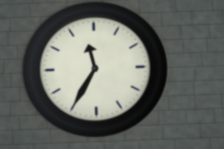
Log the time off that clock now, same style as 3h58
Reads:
11h35
